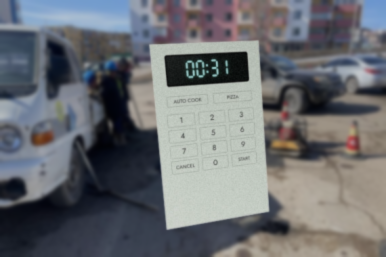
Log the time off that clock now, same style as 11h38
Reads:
0h31
